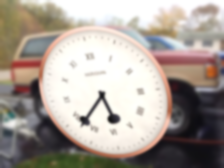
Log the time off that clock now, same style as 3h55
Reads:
5h38
